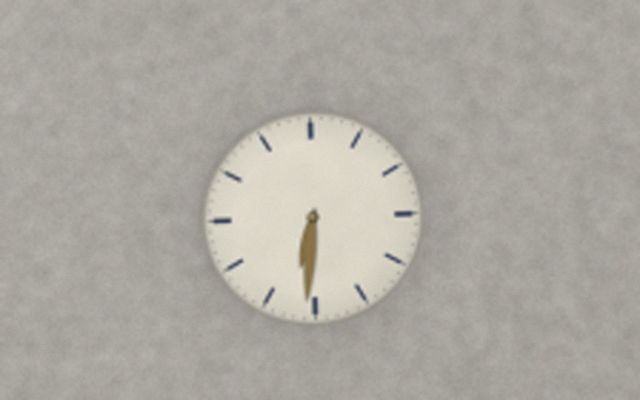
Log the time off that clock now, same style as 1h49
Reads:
6h31
